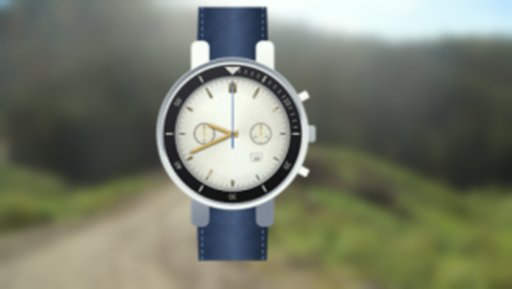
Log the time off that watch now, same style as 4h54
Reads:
9h41
